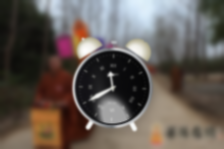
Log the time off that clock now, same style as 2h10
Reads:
11h40
